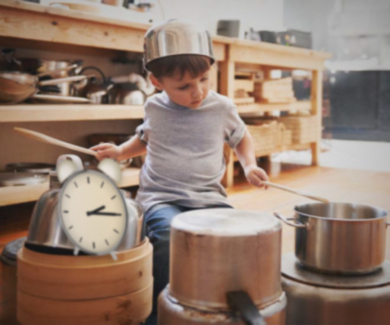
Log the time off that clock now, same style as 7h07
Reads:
2h15
